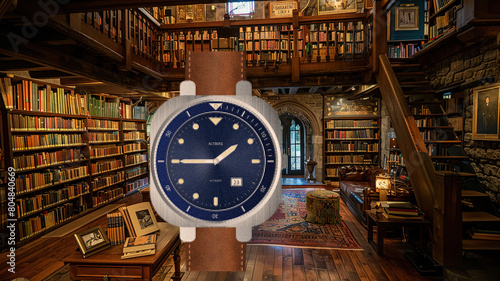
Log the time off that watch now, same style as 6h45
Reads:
1h45
